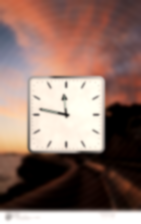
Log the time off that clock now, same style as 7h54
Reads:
11h47
